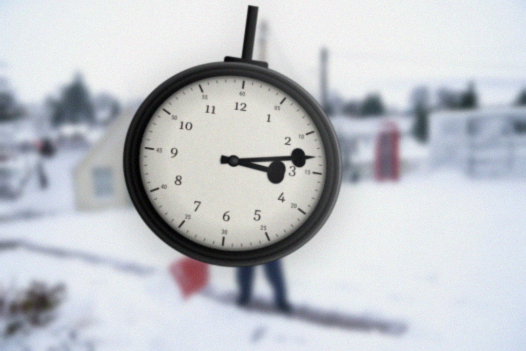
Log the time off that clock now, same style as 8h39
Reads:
3h13
